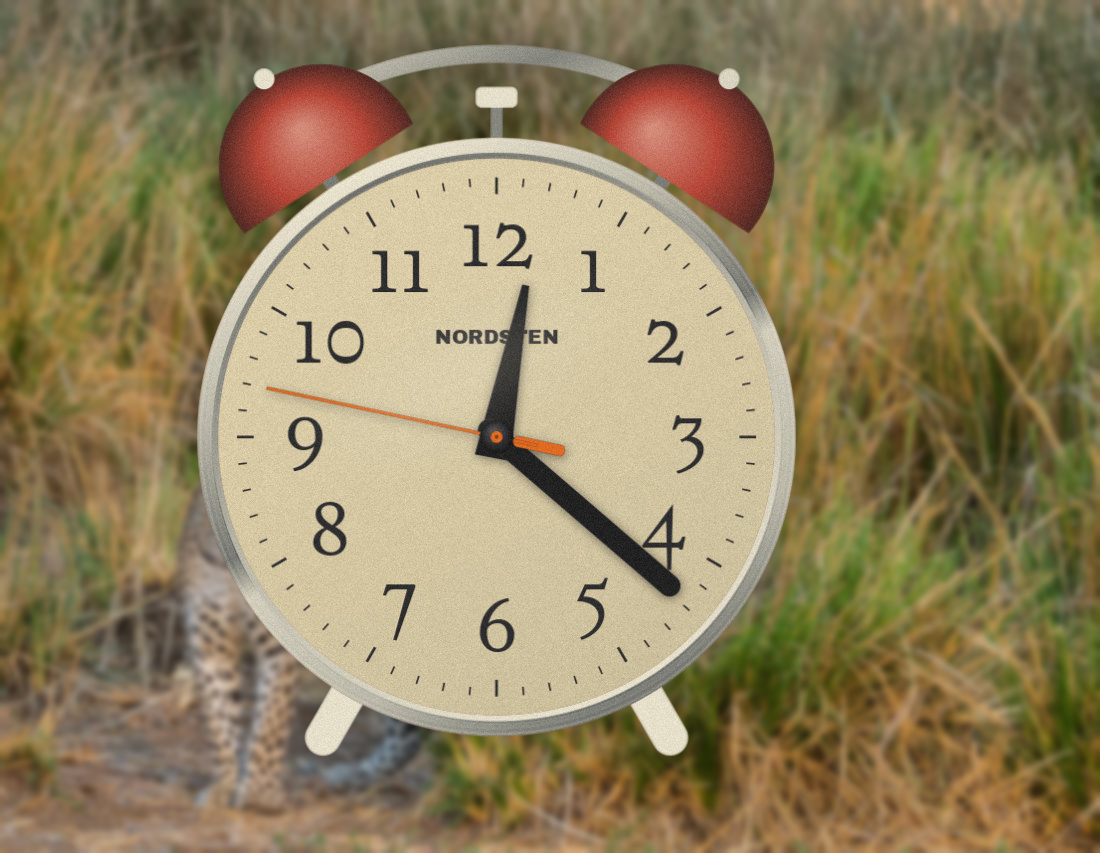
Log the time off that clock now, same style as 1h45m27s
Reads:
12h21m47s
